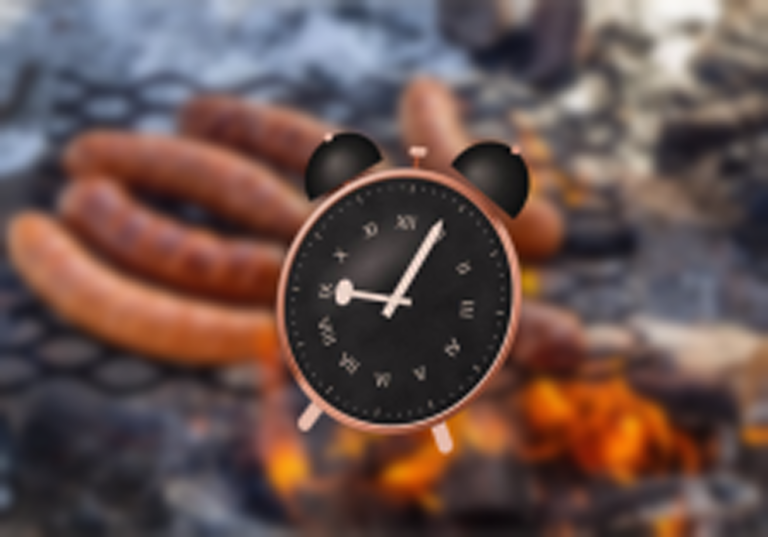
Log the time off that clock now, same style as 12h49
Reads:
9h04
